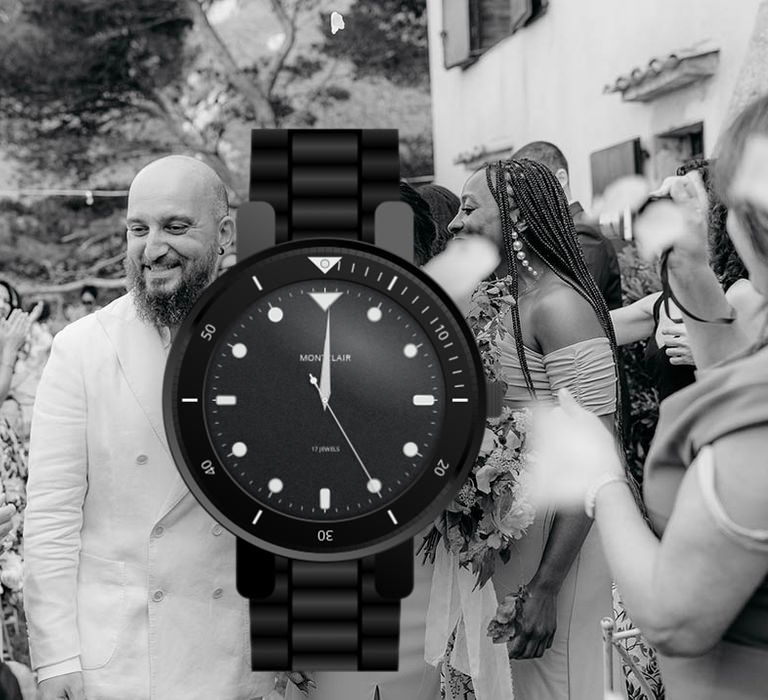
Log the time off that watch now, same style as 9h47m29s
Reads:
12h00m25s
